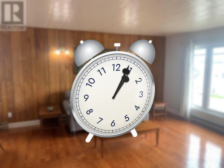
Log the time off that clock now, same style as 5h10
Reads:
1h04
